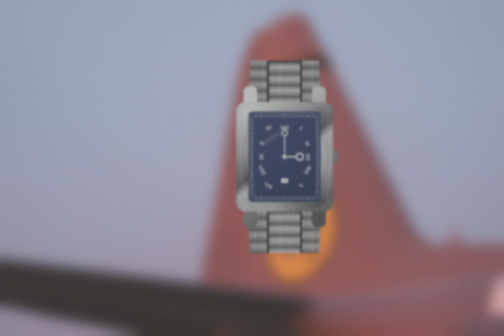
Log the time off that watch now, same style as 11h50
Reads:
3h00
